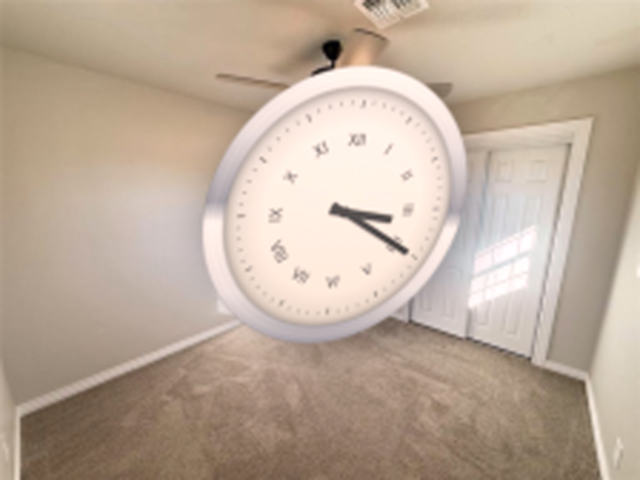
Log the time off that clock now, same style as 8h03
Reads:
3h20
